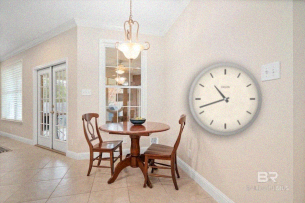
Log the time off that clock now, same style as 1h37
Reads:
10h42
